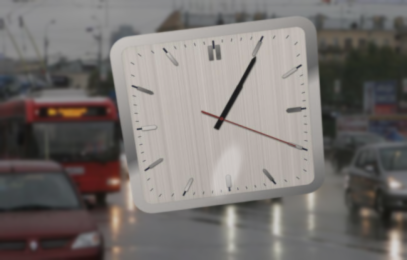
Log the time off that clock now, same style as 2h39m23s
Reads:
1h05m20s
